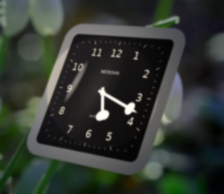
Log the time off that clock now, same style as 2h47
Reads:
5h18
